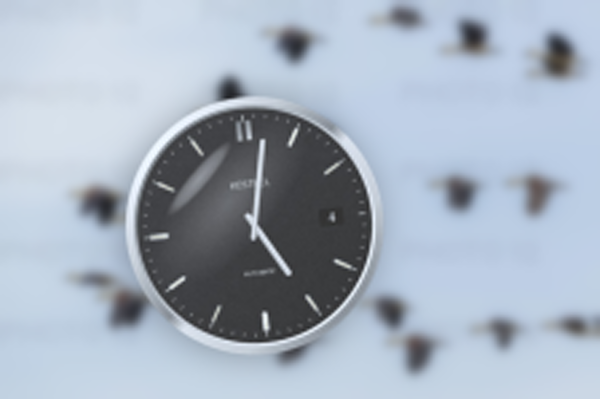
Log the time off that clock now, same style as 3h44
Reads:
5h02
